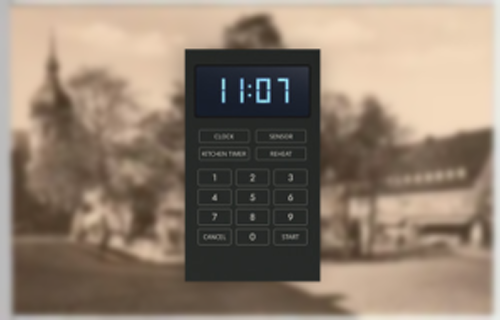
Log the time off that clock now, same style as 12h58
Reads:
11h07
